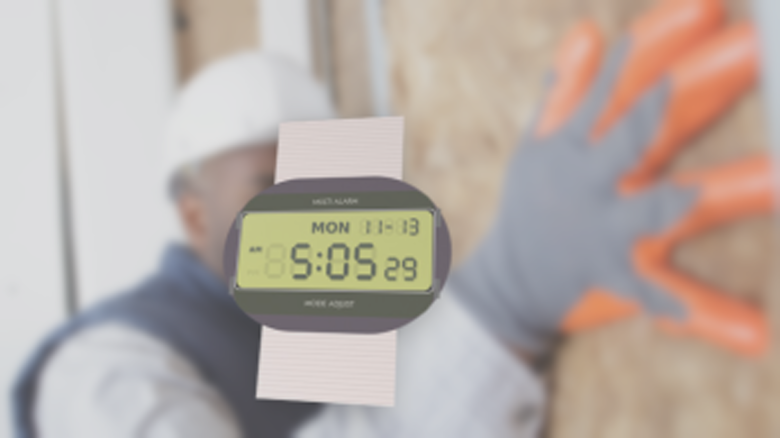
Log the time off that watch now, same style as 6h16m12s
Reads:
5h05m29s
